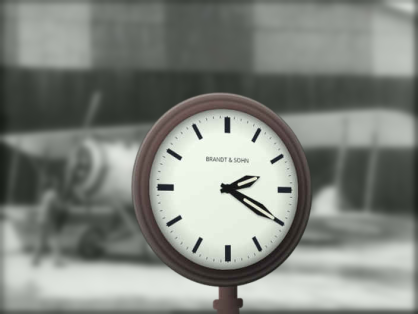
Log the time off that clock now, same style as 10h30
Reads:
2h20
